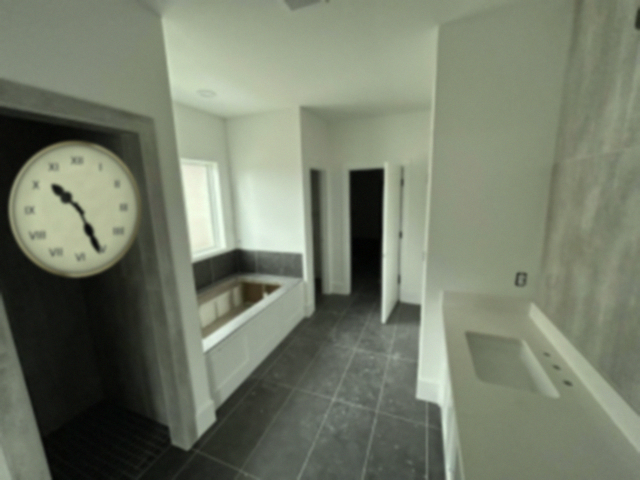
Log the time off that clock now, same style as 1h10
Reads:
10h26
